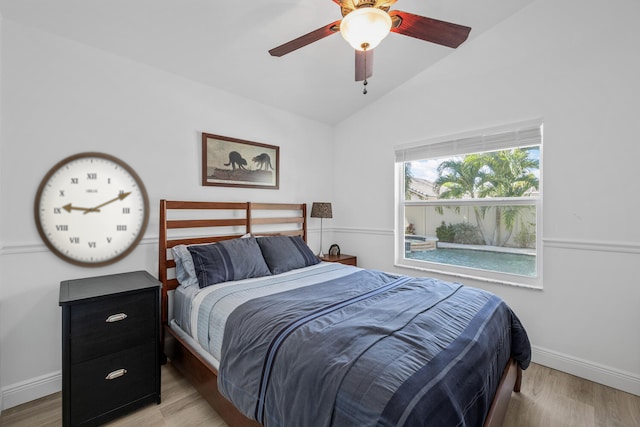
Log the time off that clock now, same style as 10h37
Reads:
9h11
